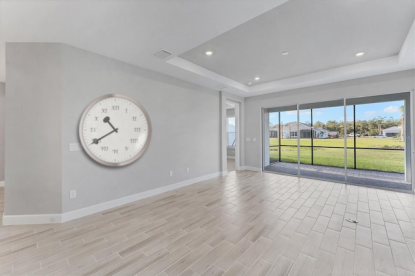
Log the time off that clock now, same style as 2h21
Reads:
10h40
